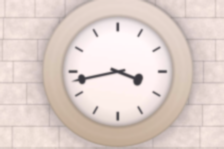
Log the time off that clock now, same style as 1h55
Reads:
3h43
